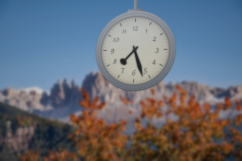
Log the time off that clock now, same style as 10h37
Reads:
7h27
